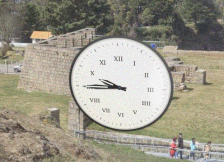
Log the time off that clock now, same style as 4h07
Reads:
9h45
